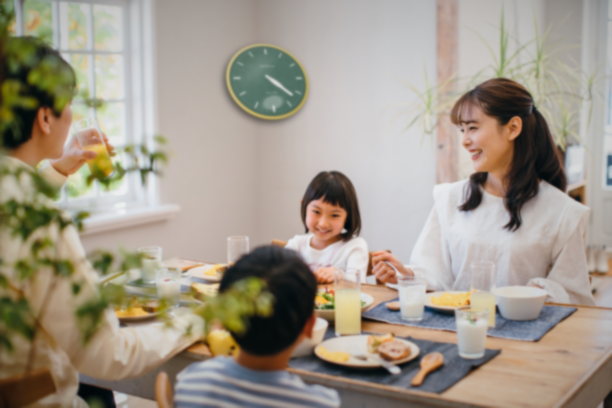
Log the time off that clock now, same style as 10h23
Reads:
4h22
